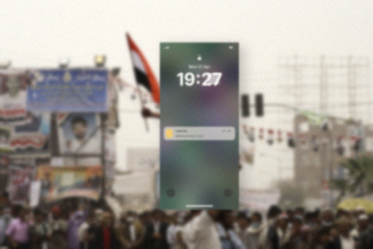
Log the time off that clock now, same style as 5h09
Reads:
19h27
